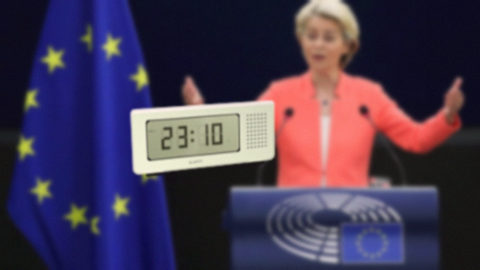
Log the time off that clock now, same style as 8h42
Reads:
23h10
